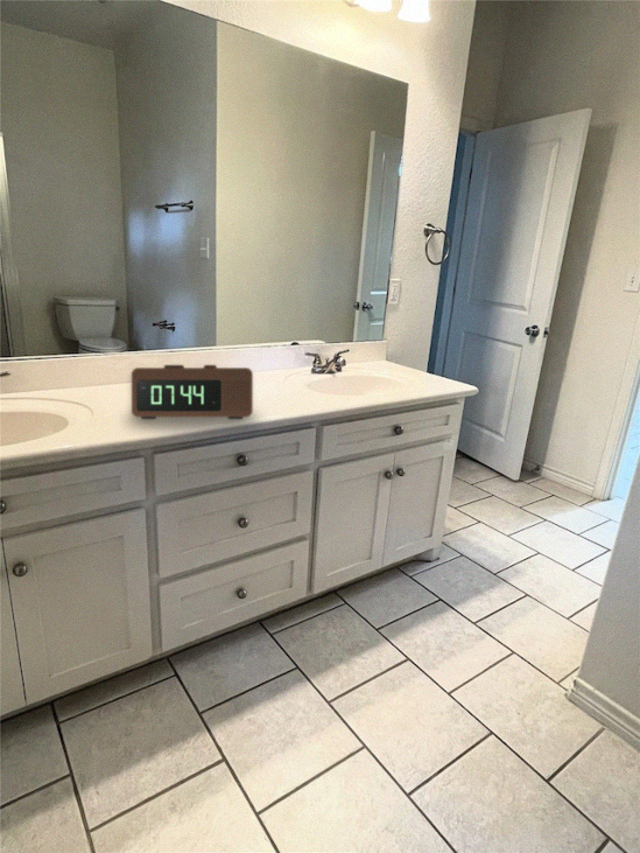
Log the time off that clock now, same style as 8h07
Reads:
7h44
